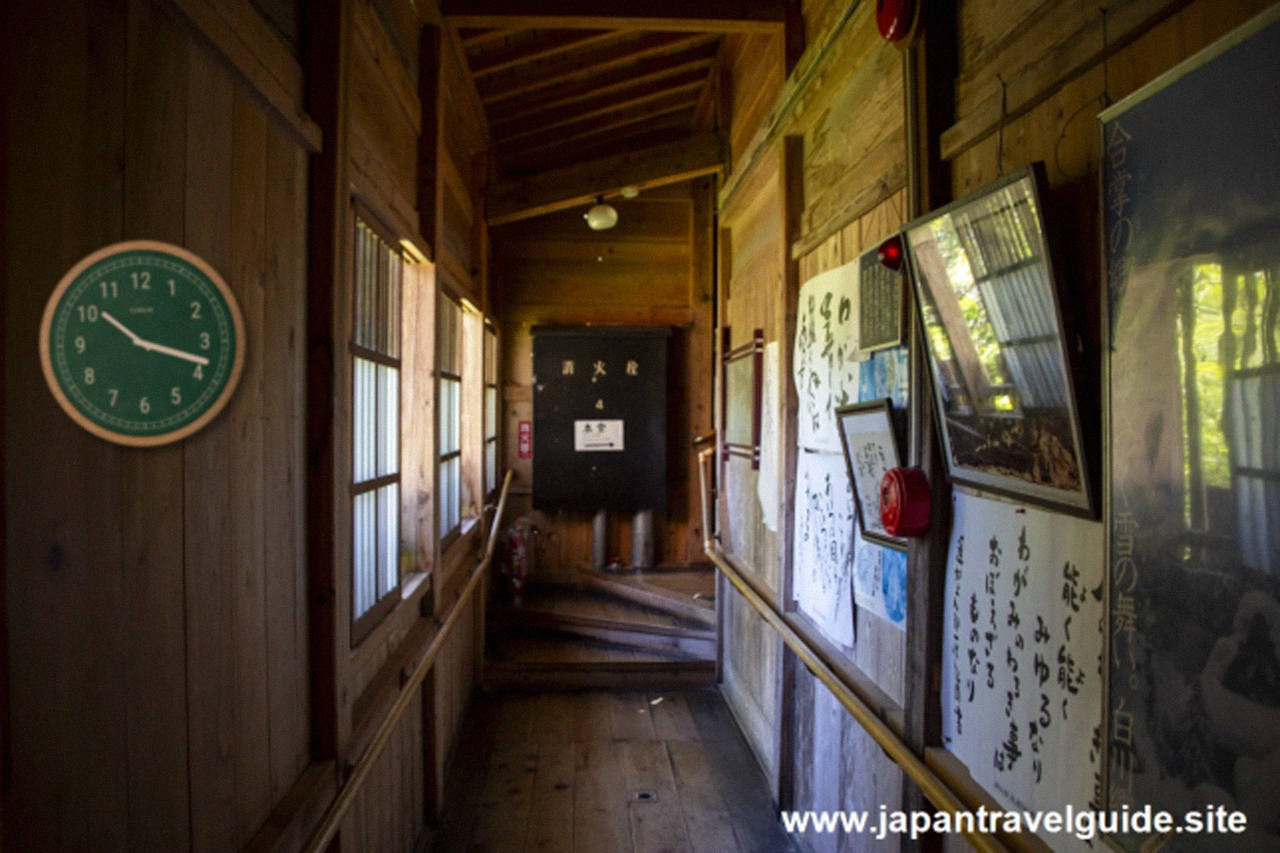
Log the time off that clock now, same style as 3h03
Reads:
10h18
